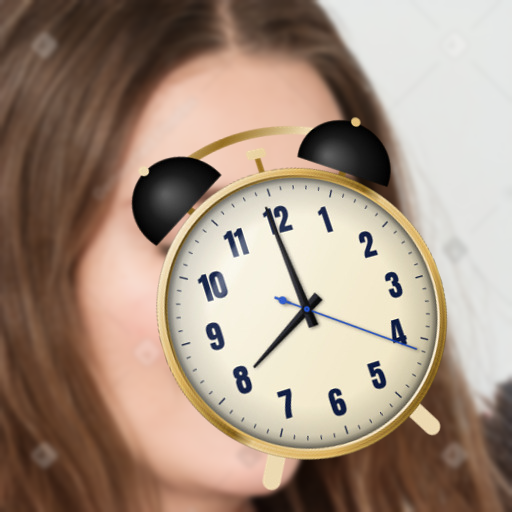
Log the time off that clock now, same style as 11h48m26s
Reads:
7h59m21s
